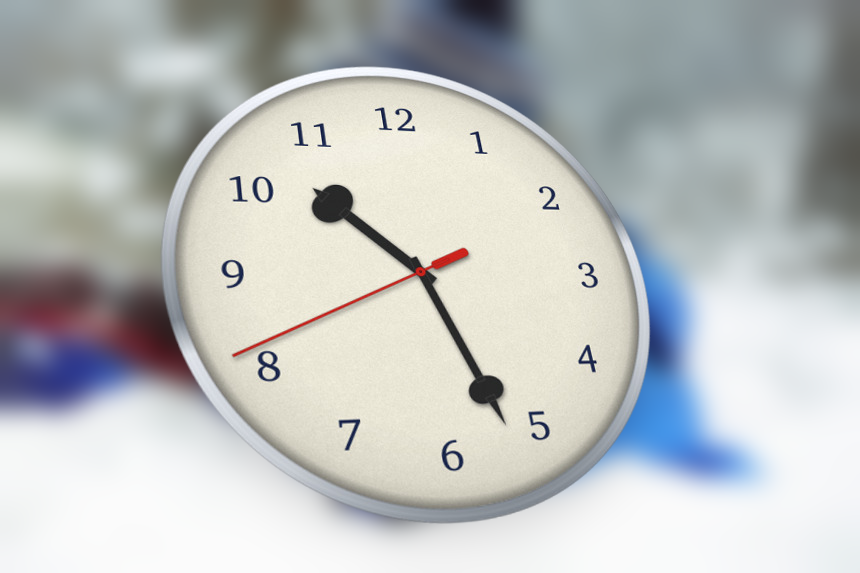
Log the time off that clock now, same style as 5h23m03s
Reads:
10h26m41s
